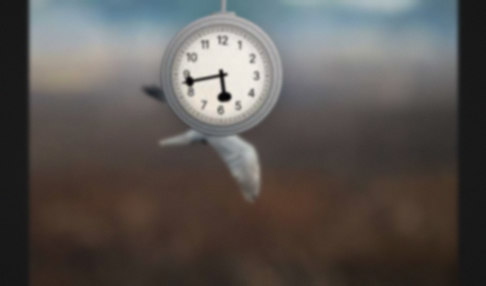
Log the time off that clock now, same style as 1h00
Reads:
5h43
